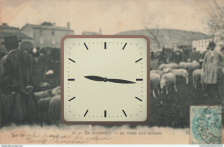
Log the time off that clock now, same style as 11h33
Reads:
9h16
